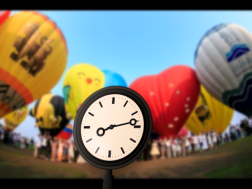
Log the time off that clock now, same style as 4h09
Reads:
8h13
